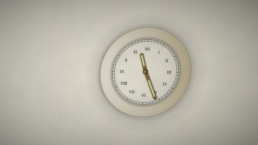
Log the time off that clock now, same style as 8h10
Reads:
11h26
